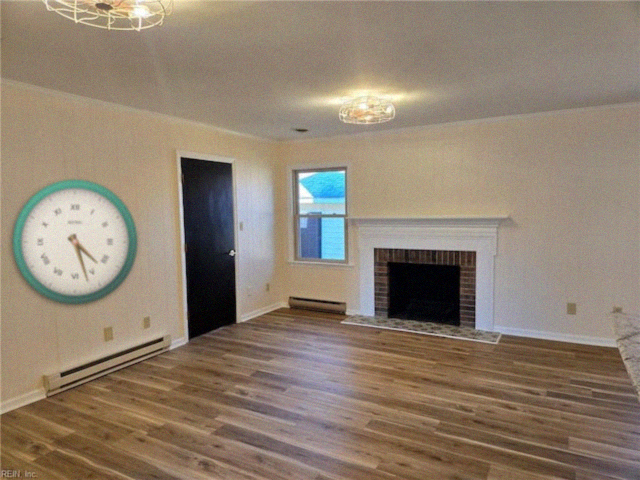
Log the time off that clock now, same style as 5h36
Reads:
4h27
